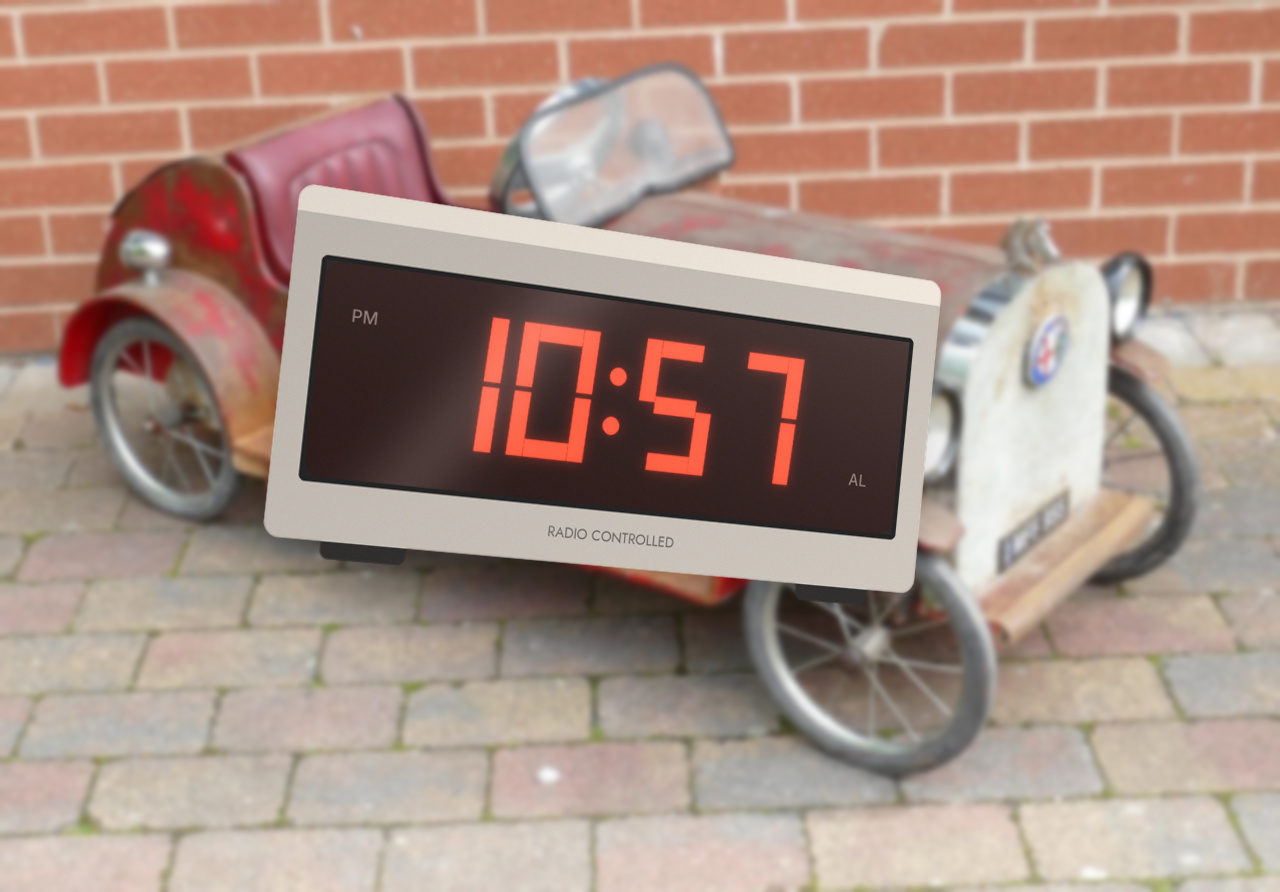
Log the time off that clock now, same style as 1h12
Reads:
10h57
